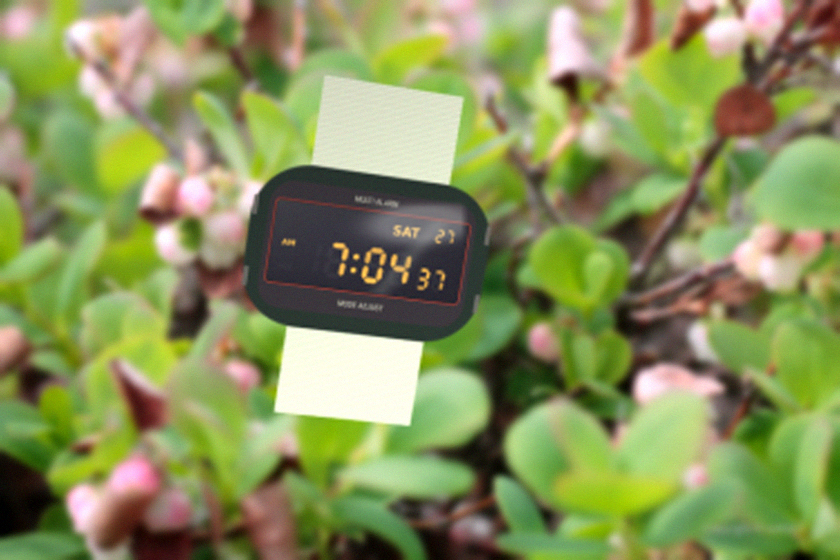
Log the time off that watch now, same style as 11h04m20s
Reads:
7h04m37s
